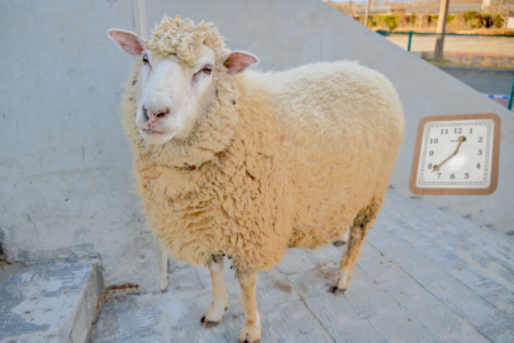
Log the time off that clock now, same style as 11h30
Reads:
12h38
